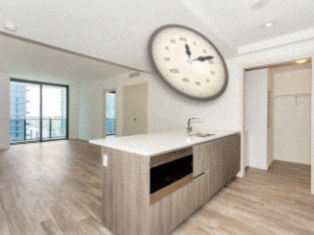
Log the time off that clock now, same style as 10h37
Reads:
12h13
